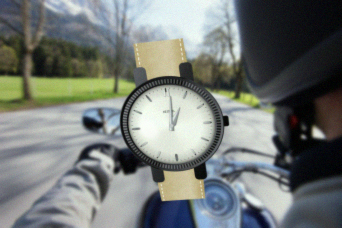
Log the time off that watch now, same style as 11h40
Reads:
1h01
